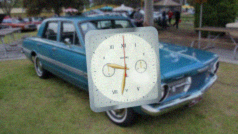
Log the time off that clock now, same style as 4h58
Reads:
9h32
